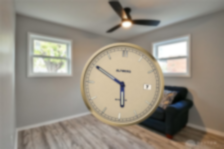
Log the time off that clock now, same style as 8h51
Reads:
5h50
